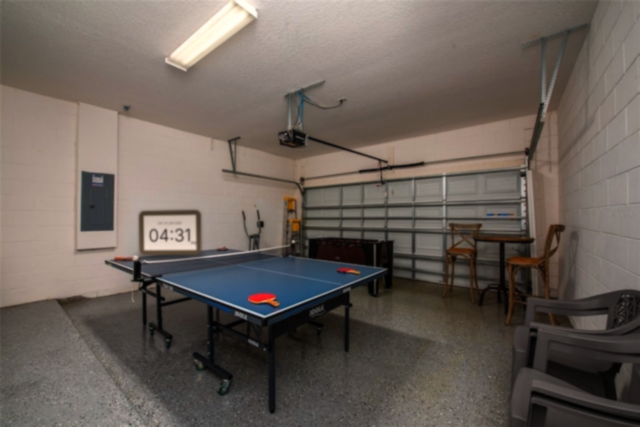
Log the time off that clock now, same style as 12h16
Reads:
4h31
